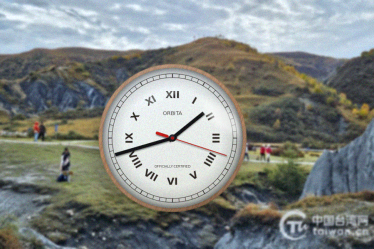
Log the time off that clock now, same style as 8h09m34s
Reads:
1h42m18s
